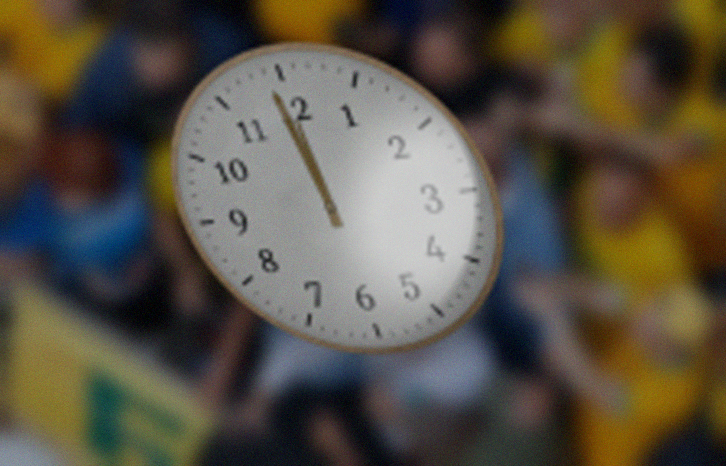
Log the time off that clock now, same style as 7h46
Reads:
11h59
